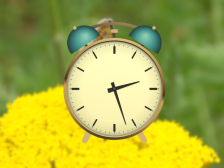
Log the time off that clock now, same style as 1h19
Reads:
2h27
